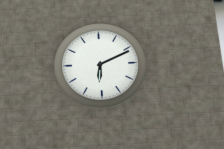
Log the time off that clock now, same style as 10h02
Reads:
6h11
